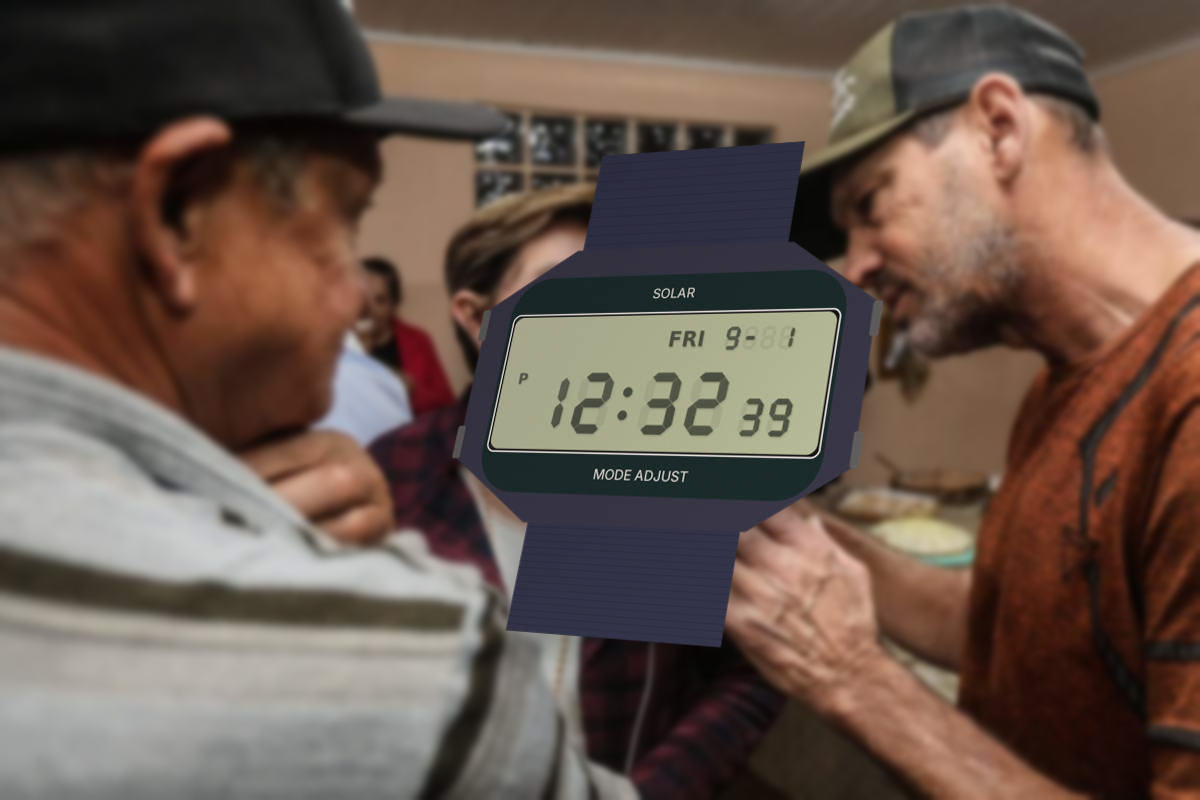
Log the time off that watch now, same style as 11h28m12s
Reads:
12h32m39s
